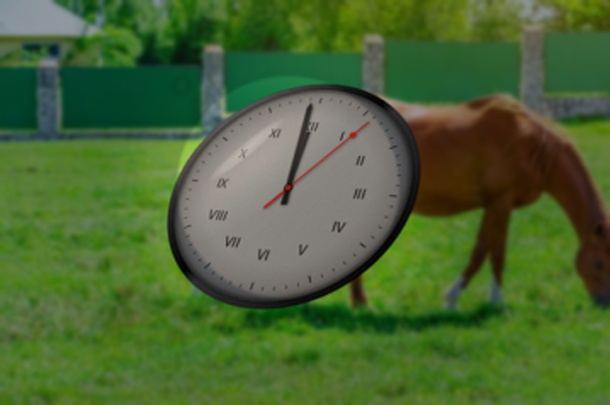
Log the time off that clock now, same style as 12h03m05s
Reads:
11h59m06s
